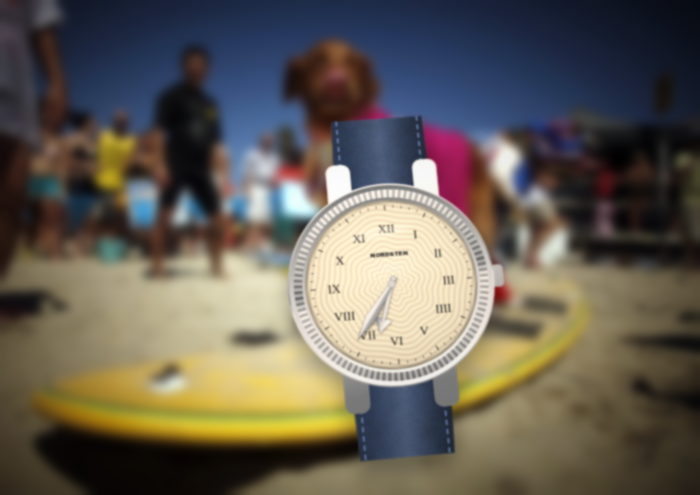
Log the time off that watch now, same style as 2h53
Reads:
6h36
